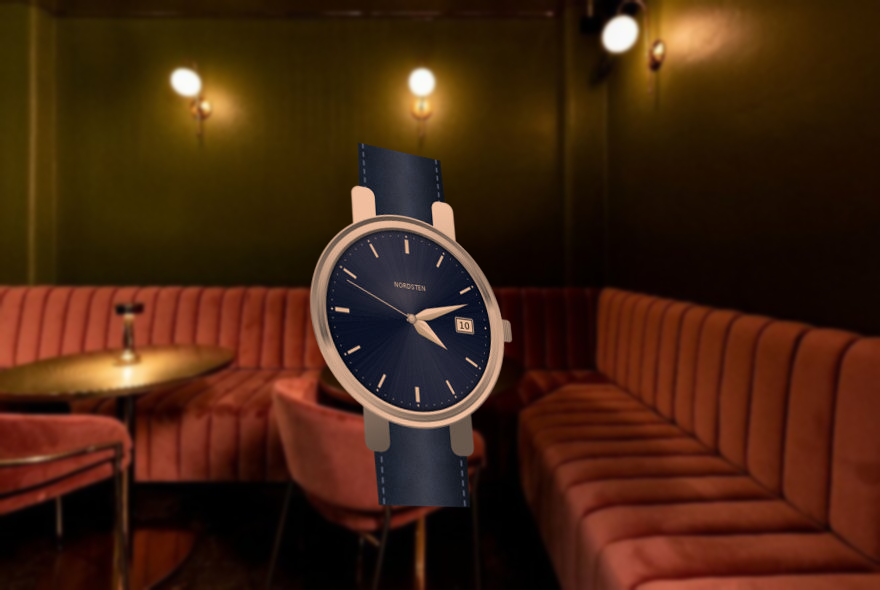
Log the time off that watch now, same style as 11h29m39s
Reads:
4h11m49s
